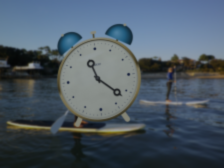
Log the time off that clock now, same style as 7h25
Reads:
11h22
